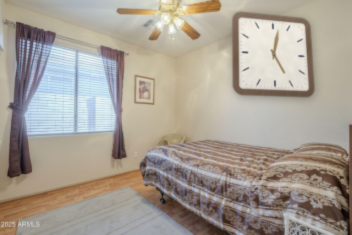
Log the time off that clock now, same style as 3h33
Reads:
5h02
